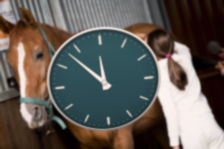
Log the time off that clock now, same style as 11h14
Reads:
11h53
